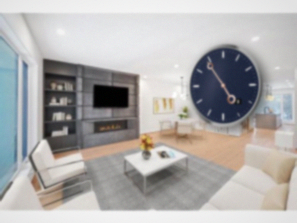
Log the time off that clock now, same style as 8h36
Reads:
4h54
